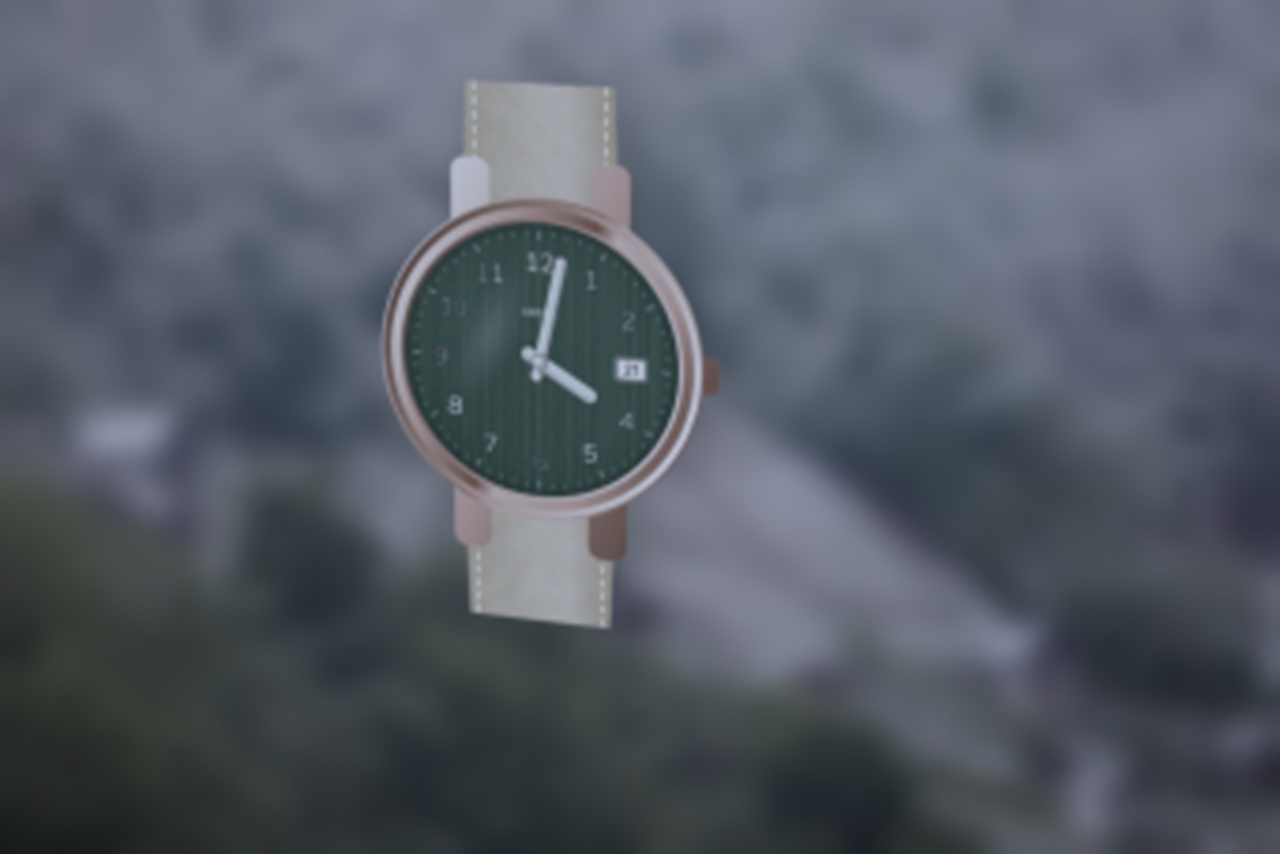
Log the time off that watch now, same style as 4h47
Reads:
4h02
